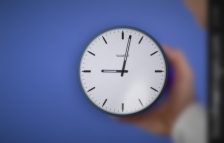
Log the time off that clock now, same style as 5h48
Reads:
9h02
